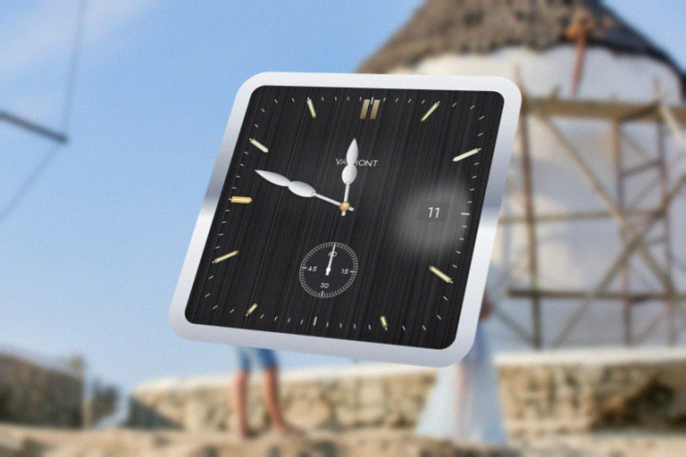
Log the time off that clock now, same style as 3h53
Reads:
11h48
